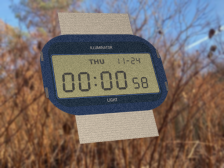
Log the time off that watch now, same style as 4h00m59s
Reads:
0h00m58s
